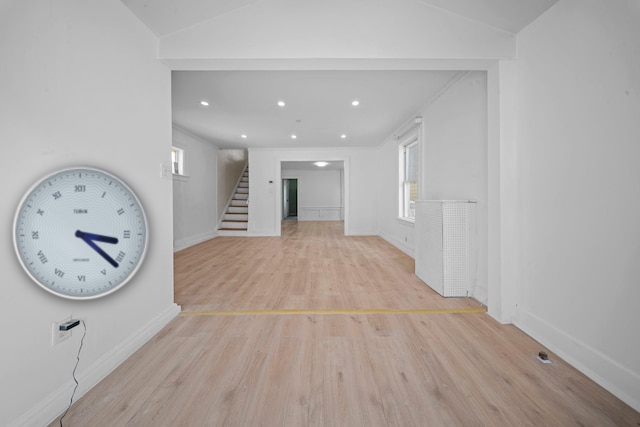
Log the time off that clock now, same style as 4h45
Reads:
3h22
